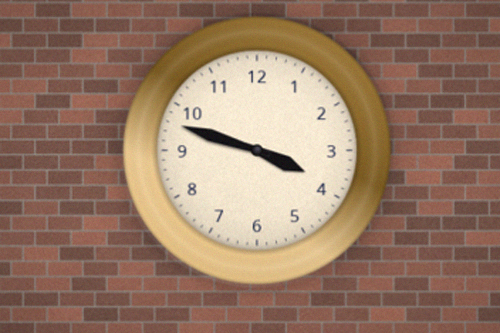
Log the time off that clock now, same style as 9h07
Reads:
3h48
